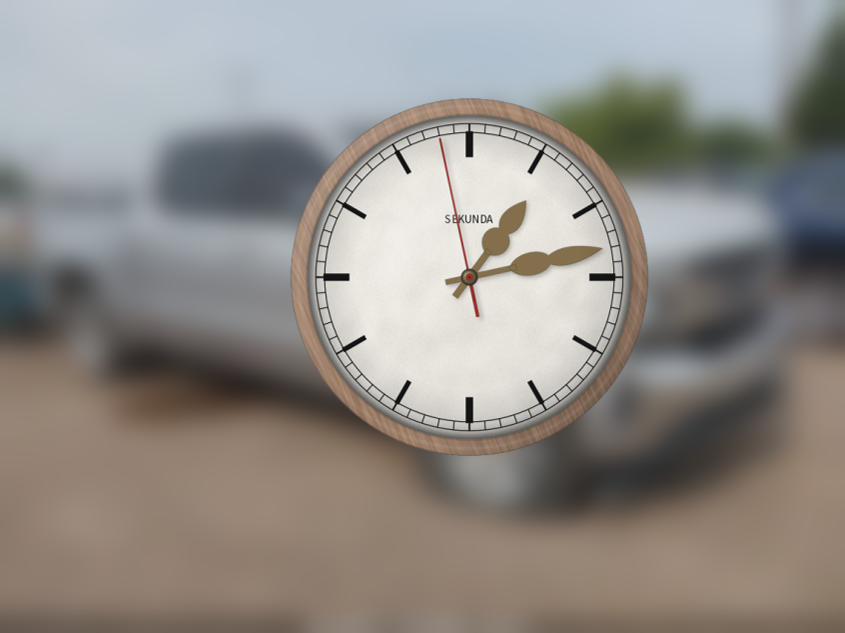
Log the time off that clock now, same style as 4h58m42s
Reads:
1h12m58s
